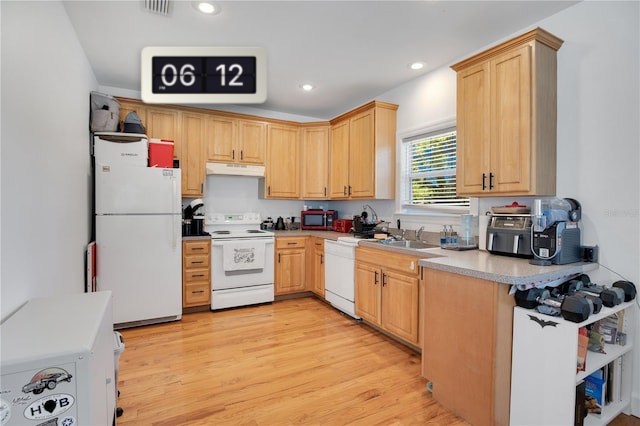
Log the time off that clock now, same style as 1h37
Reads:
6h12
